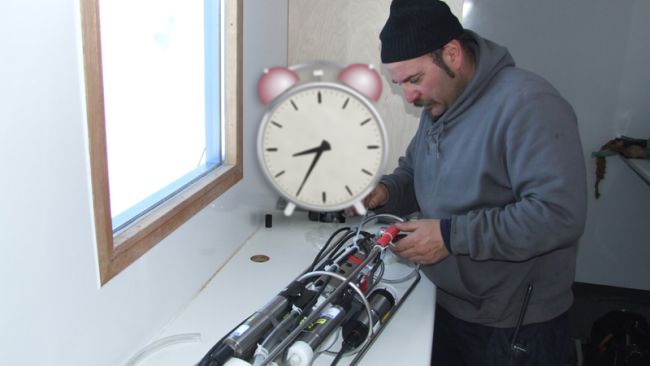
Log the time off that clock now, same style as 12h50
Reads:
8h35
